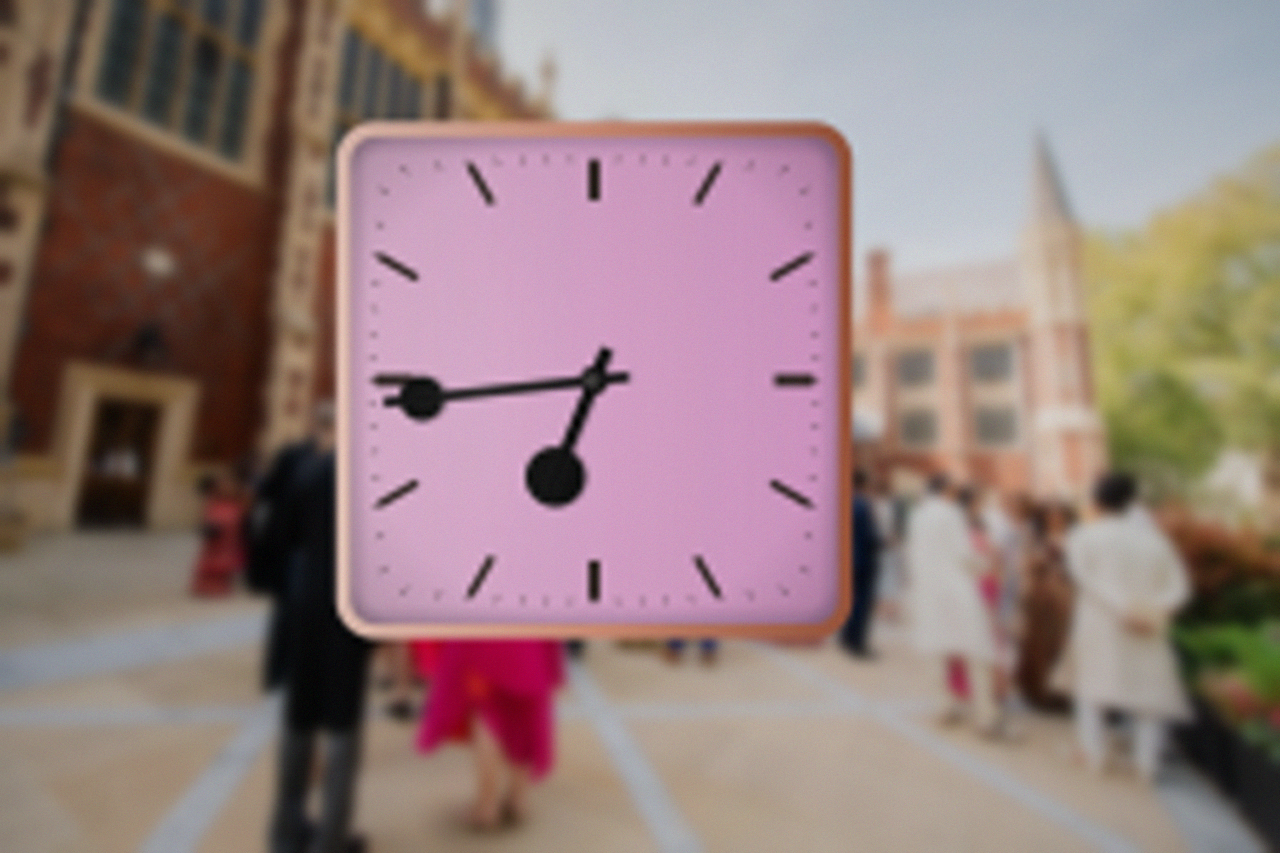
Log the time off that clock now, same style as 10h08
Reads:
6h44
